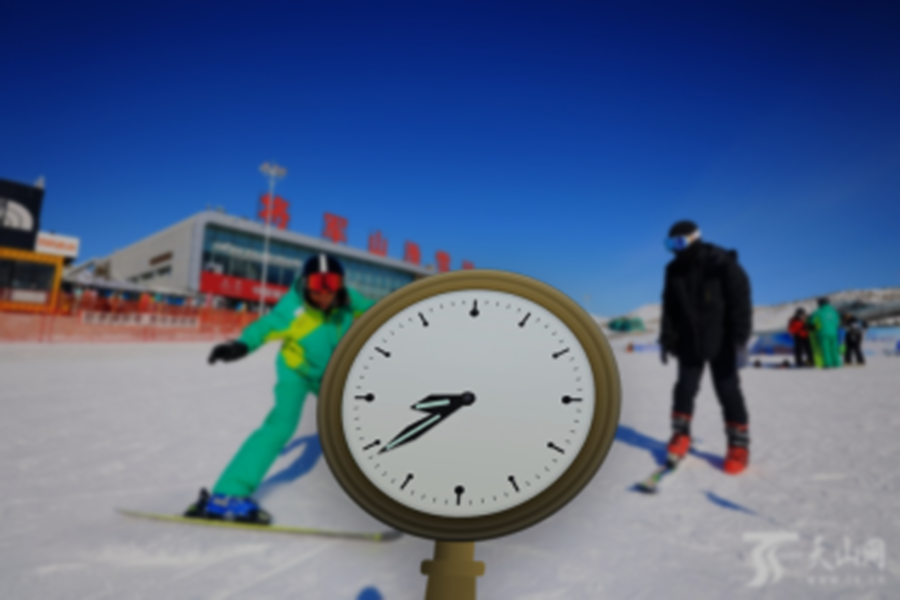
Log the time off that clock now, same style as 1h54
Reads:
8h39
